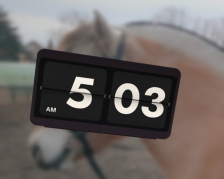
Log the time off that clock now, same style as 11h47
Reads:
5h03
